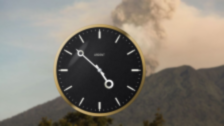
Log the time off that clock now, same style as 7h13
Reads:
4h52
